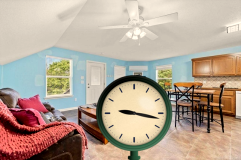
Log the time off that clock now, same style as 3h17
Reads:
9h17
